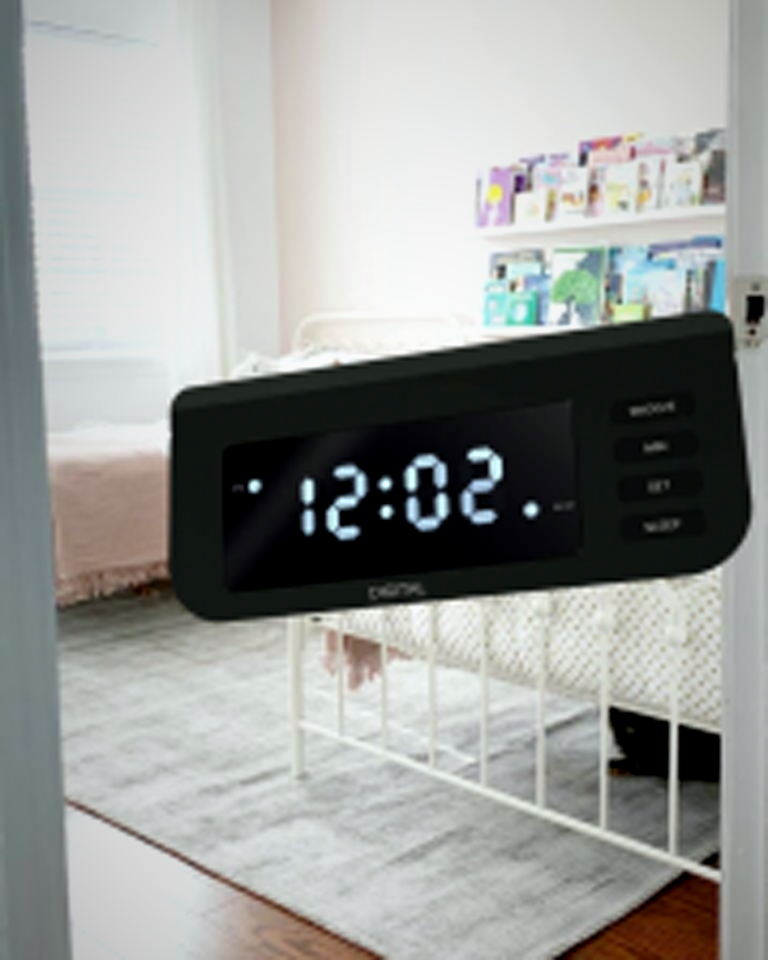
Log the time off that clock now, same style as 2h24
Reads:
12h02
